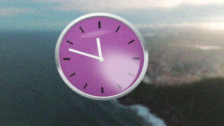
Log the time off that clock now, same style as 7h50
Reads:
11h48
